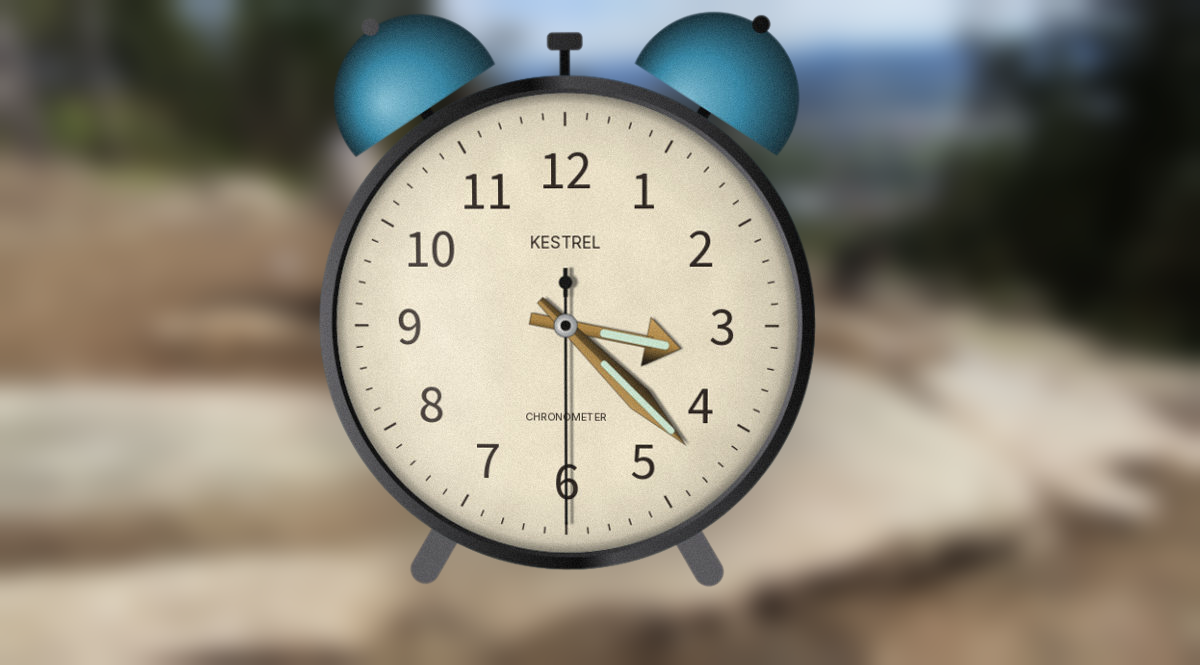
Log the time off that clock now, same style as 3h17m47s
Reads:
3h22m30s
